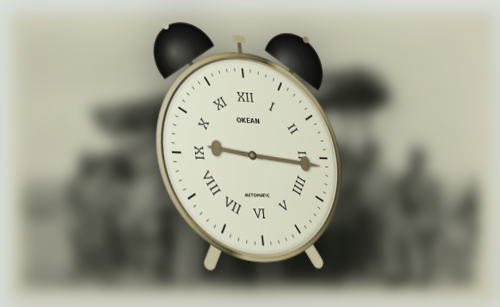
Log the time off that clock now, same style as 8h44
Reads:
9h16
